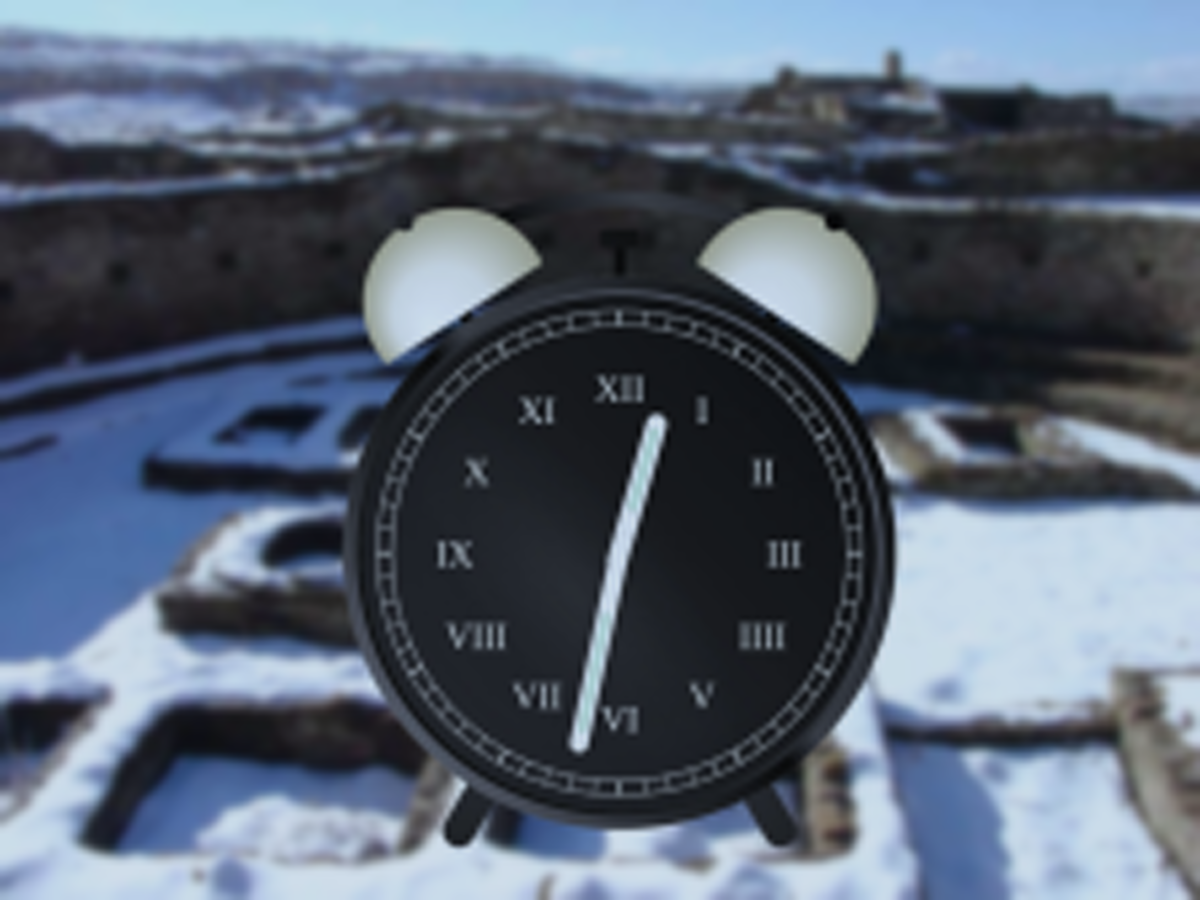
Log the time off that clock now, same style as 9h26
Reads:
12h32
